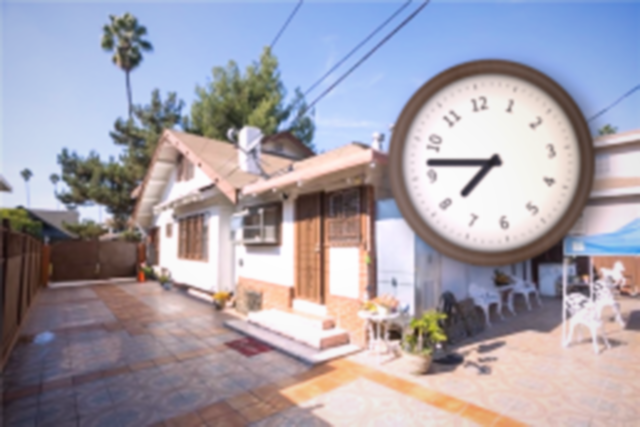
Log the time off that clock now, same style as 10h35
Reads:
7h47
